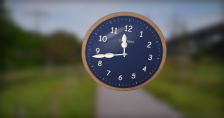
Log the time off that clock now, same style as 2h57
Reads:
11h43
